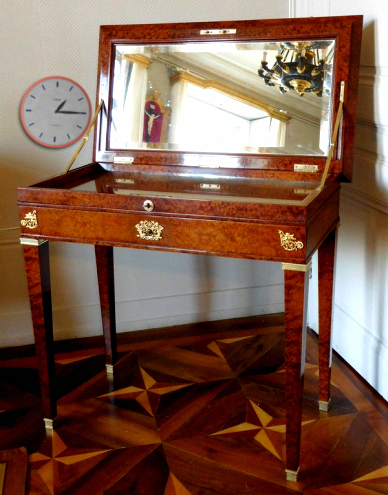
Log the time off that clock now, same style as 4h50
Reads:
1h15
